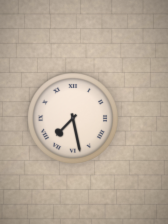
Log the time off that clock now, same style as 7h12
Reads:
7h28
